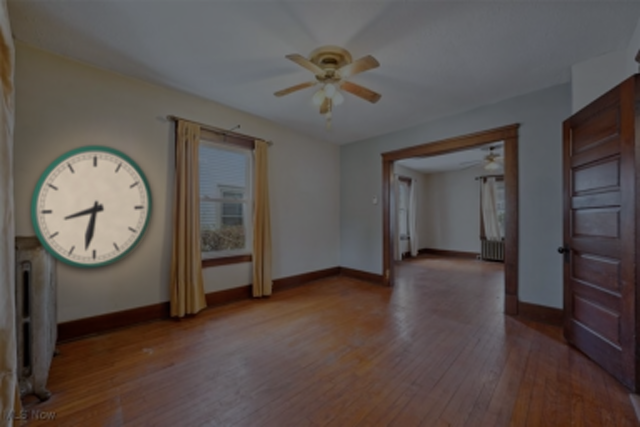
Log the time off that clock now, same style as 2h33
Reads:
8h32
